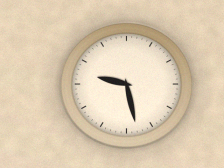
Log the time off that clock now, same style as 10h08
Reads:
9h28
